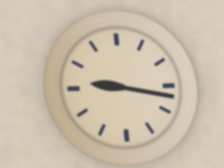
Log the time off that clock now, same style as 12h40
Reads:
9h17
